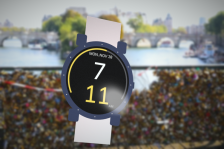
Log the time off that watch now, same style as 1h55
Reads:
7h11
